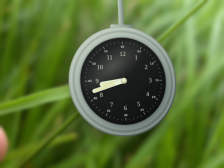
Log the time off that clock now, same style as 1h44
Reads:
8h42
